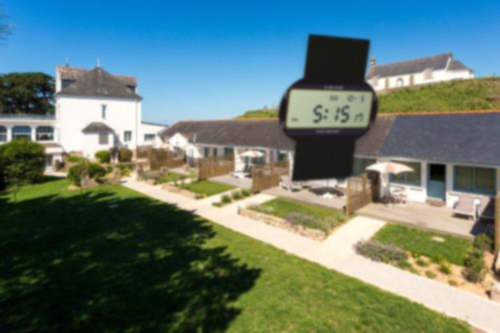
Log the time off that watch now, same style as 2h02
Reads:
5h15
